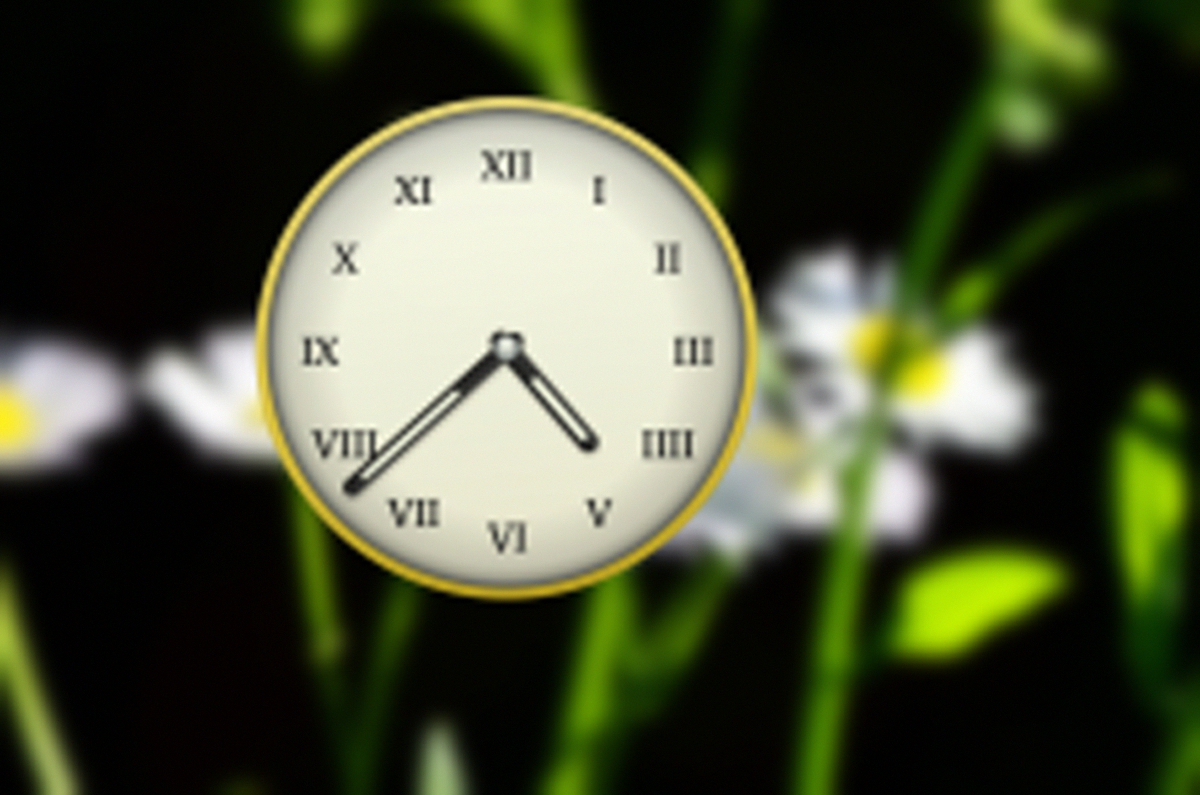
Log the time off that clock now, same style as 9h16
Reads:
4h38
